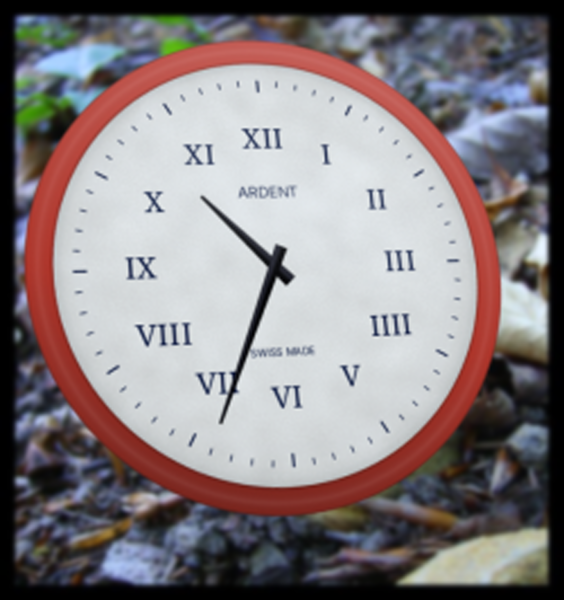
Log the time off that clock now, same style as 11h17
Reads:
10h34
